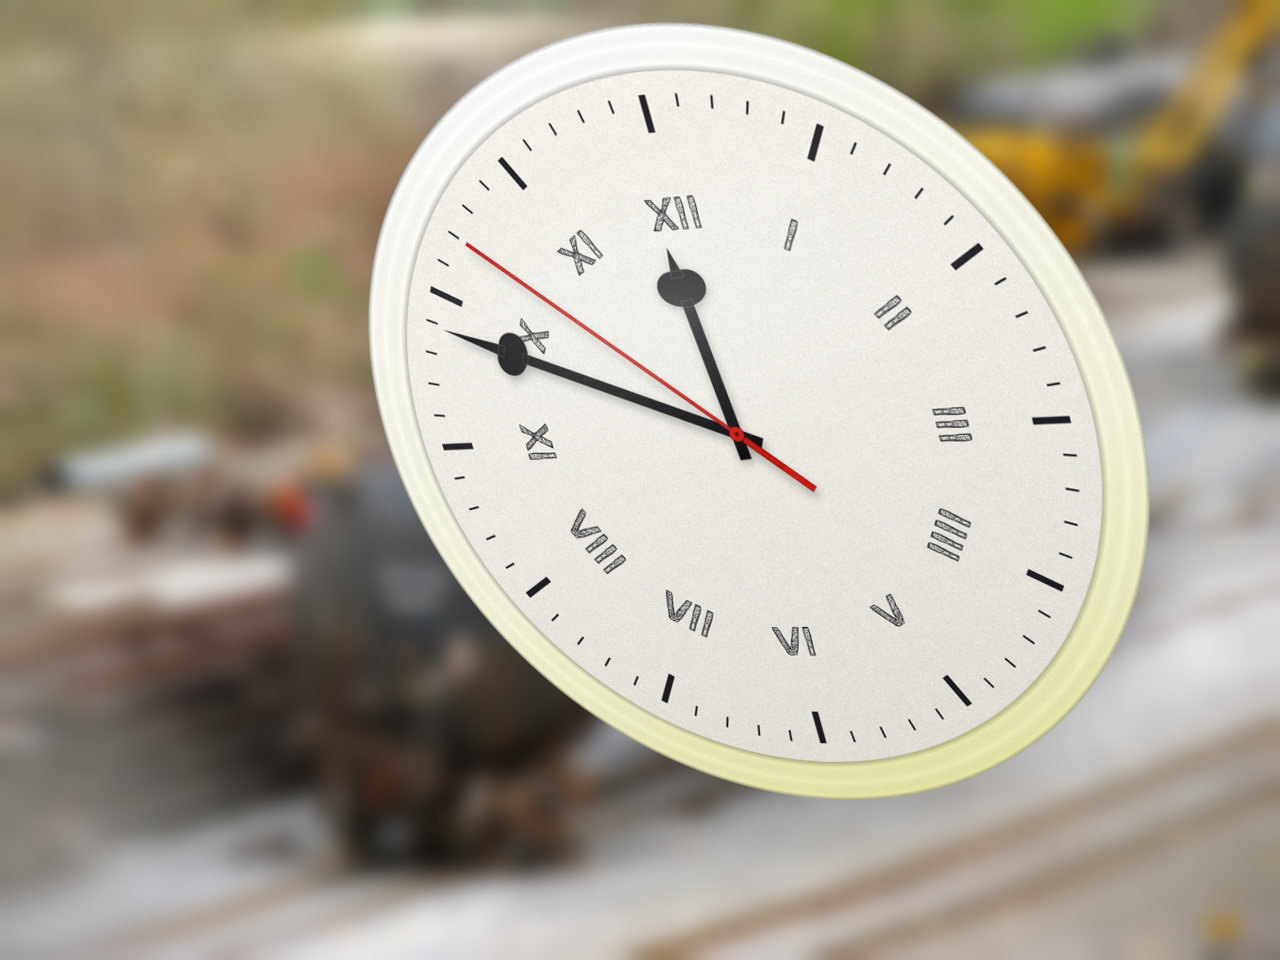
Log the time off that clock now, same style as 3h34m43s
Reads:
11h48m52s
